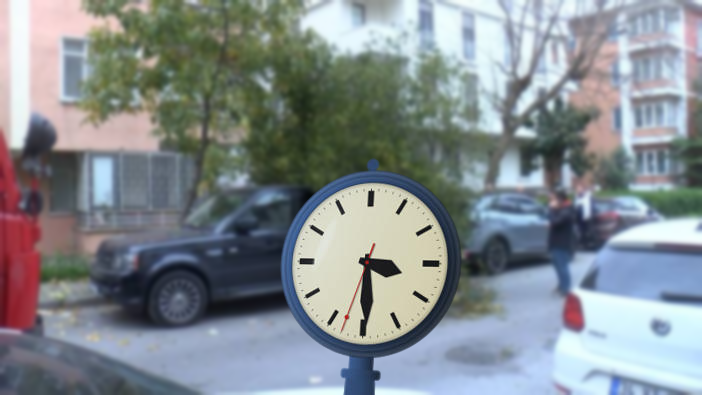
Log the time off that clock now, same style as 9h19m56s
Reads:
3h29m33s
